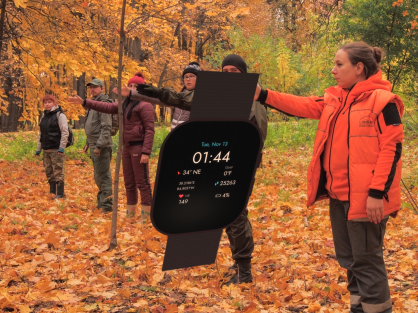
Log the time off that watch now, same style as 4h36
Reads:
1h44
